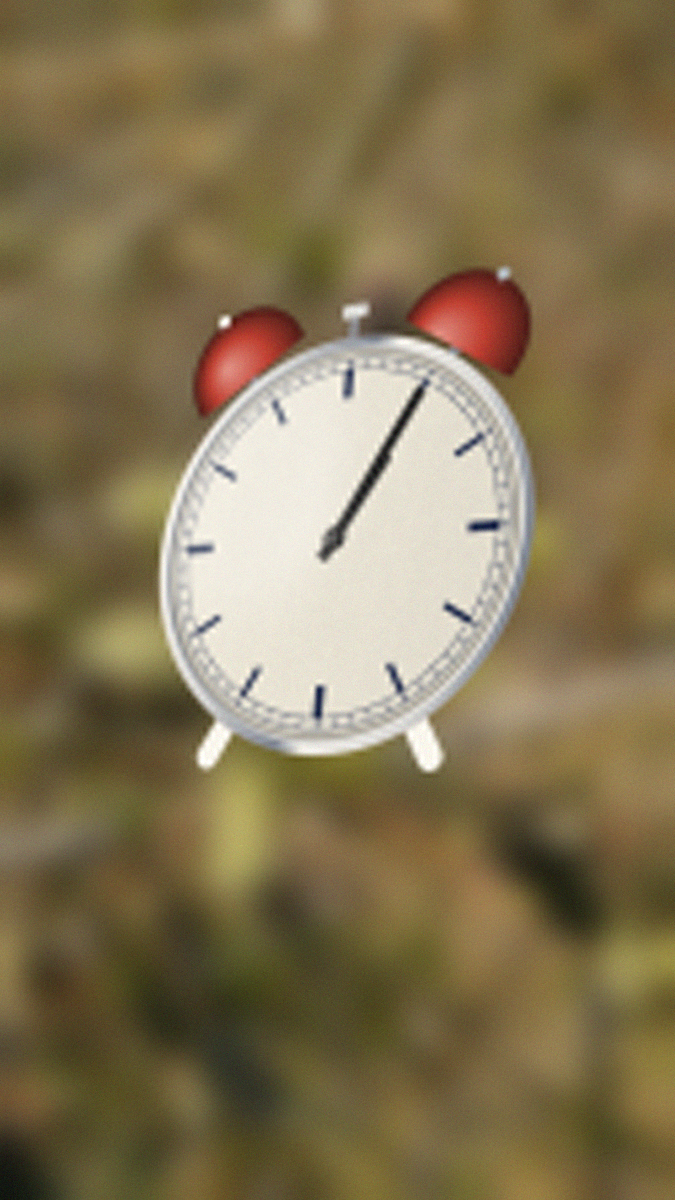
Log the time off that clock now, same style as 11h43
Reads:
1h05
